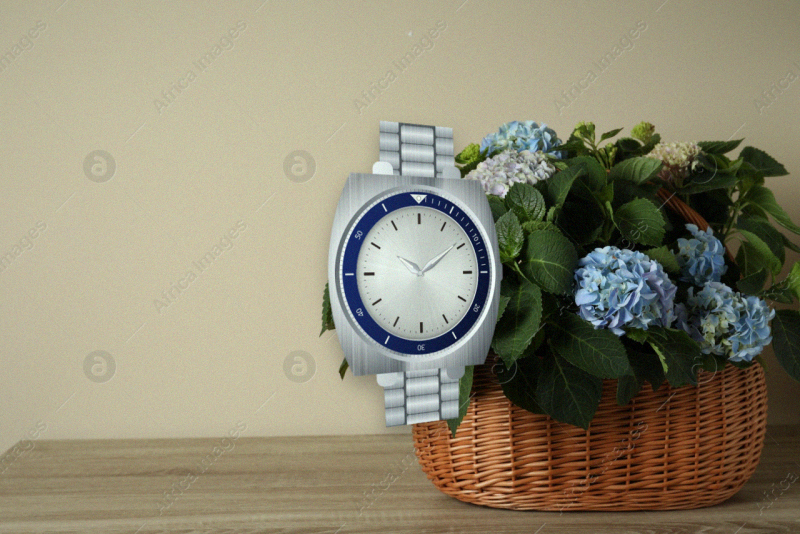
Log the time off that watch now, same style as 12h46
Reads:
10h09
